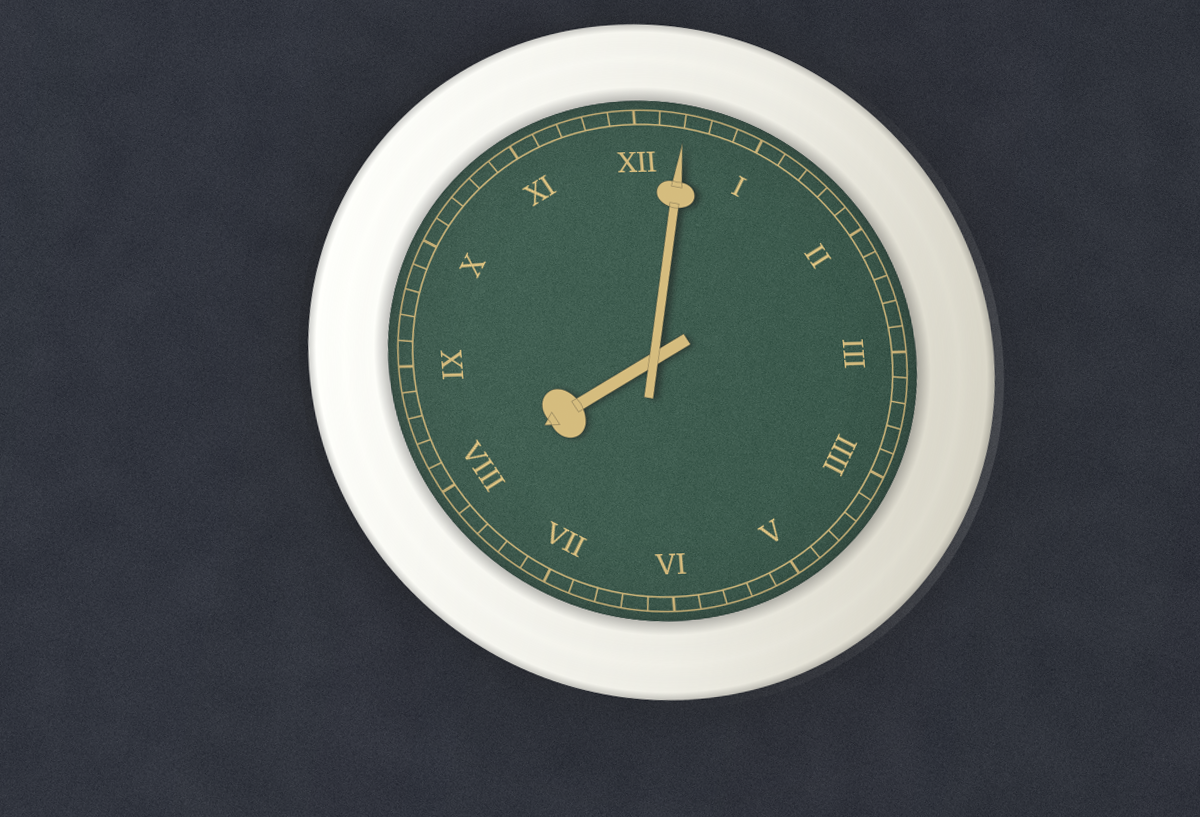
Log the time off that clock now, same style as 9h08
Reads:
8h02
